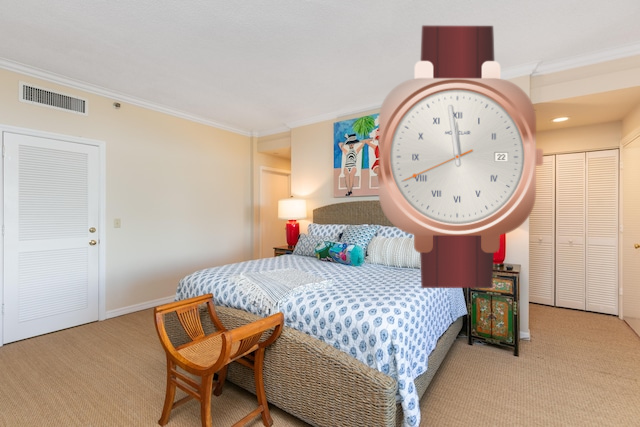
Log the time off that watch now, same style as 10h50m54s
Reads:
11h58m41s
